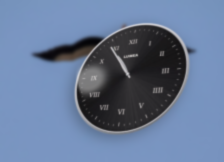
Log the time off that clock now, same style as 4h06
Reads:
10h54
